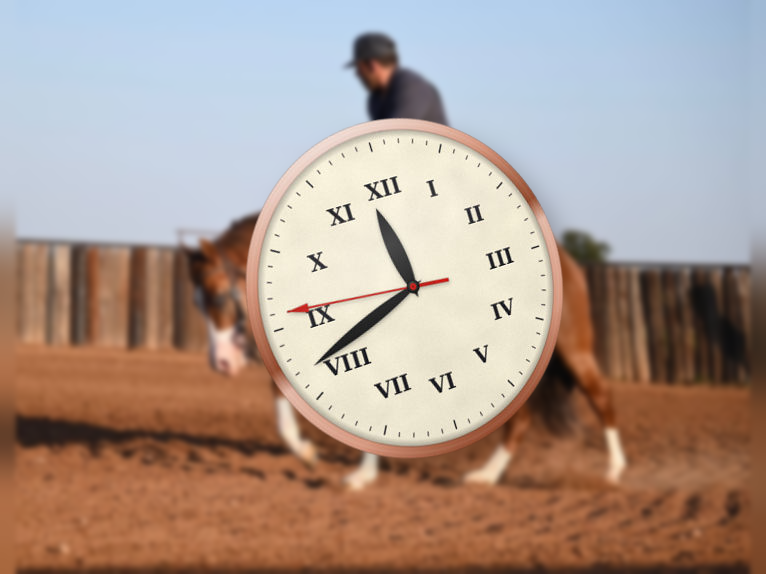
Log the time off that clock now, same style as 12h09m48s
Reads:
11h41m46s
